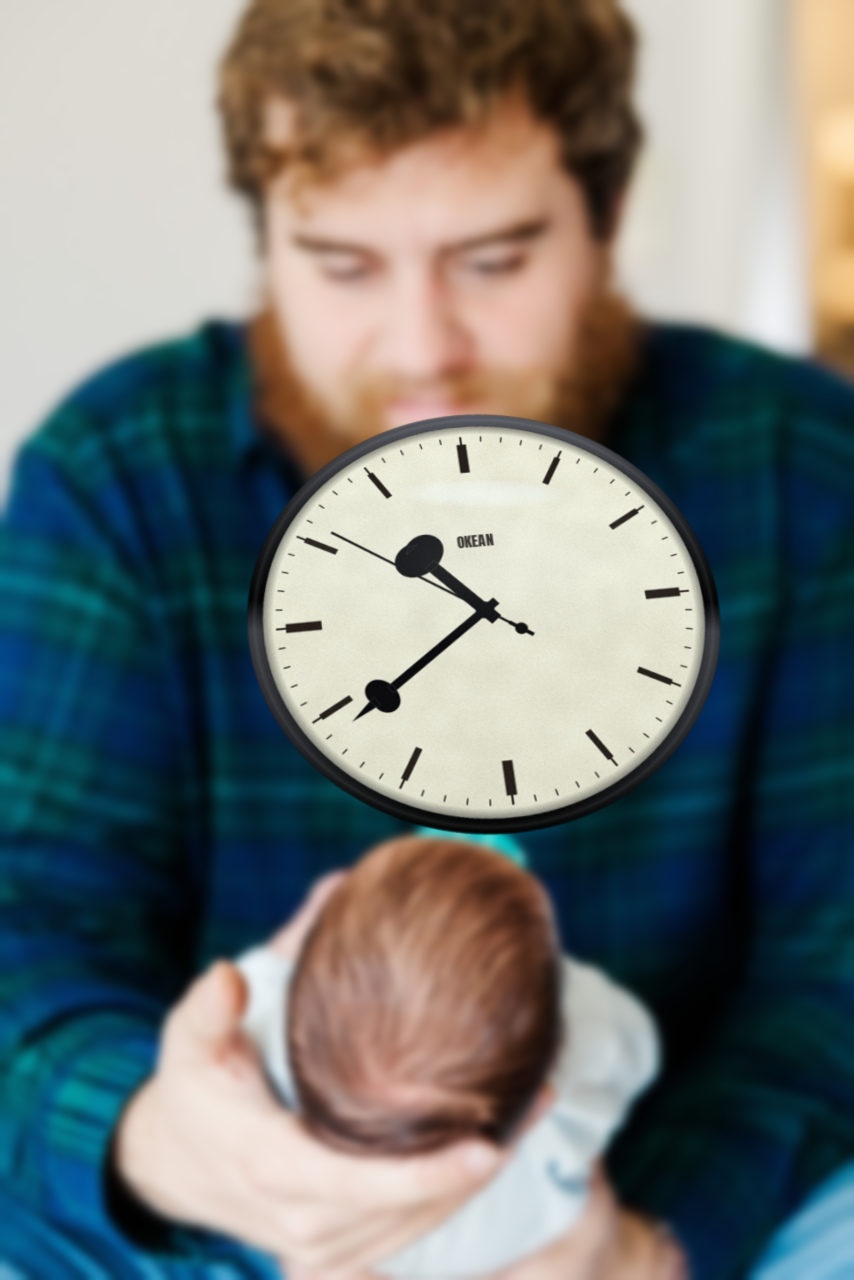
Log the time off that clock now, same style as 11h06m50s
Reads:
10h38m51s
